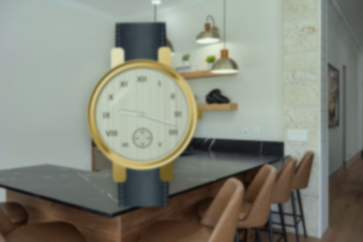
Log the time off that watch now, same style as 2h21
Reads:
9h18
